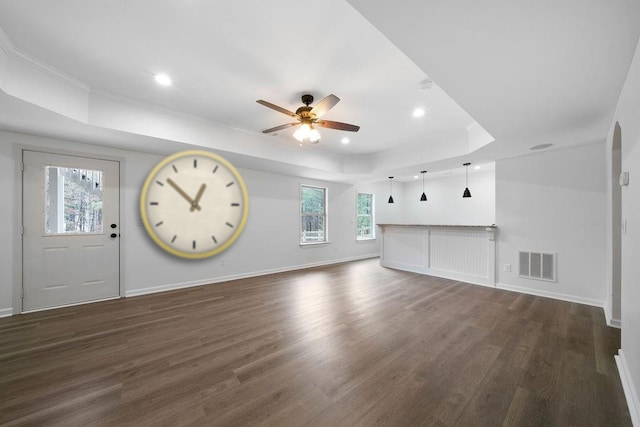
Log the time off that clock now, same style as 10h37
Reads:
12h52
